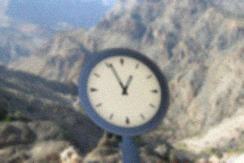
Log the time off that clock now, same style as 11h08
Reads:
12h56
